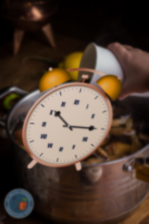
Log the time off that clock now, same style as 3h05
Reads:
10h15
